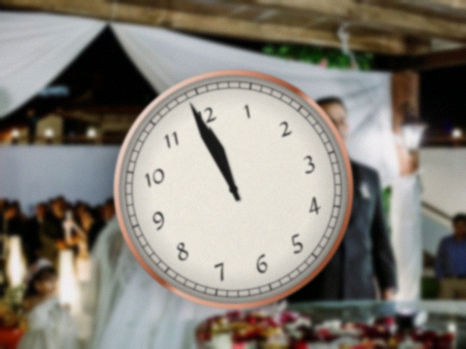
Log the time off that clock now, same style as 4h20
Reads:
11h59
